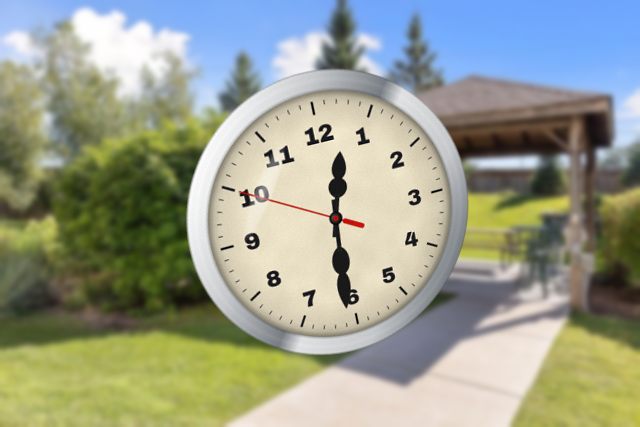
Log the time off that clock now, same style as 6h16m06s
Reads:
12h30m50s
